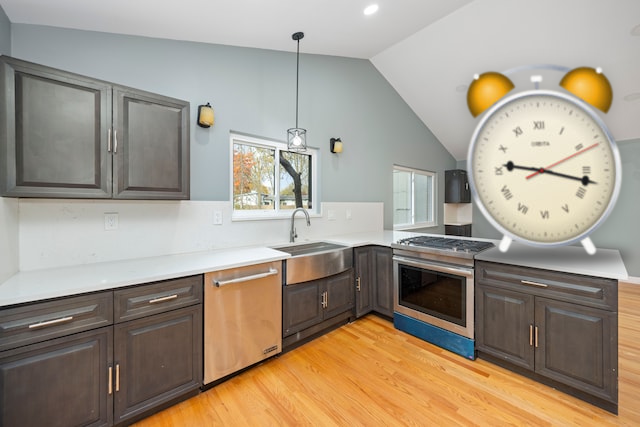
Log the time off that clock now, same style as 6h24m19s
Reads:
9h17m11s
